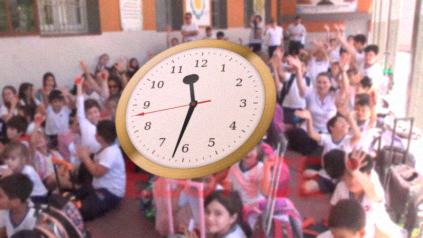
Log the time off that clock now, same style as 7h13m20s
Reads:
11h31m43s
